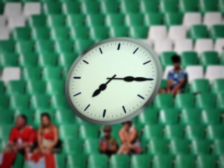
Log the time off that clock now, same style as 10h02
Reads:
7h15
